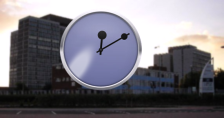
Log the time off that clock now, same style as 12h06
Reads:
12h10
